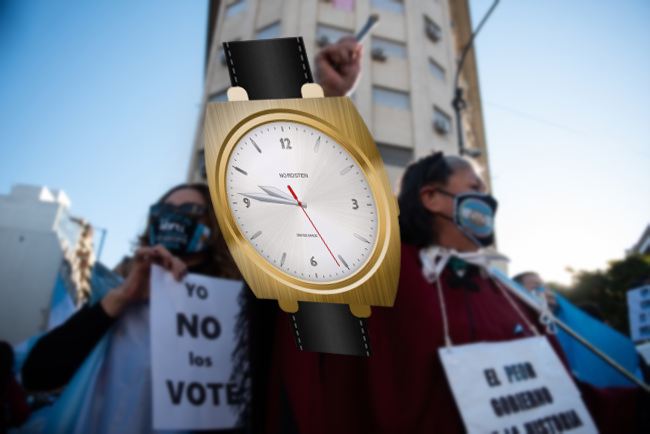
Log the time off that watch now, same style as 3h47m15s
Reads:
9h46m26s
